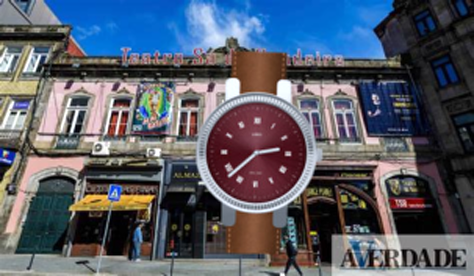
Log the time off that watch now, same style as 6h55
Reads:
2h38
